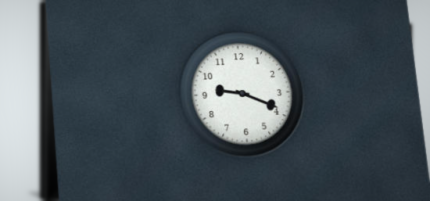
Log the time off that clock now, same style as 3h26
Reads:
9h19
